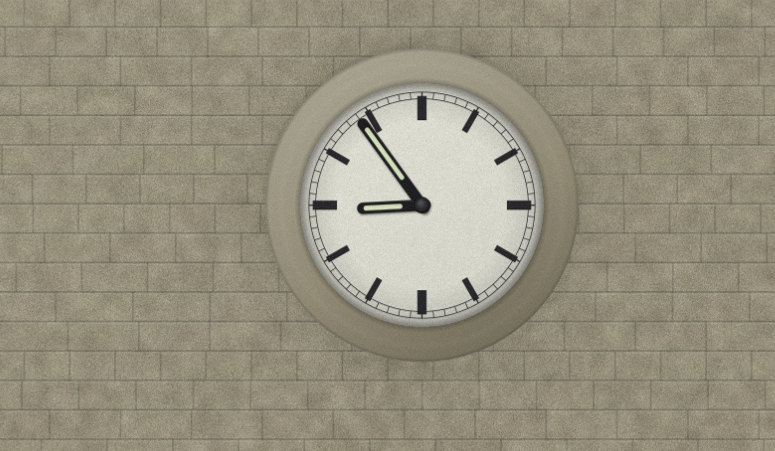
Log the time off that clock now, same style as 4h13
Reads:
8h54
